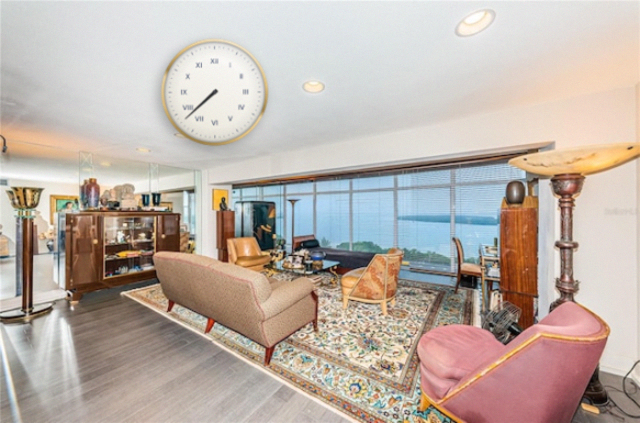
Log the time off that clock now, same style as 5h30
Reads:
7h38
